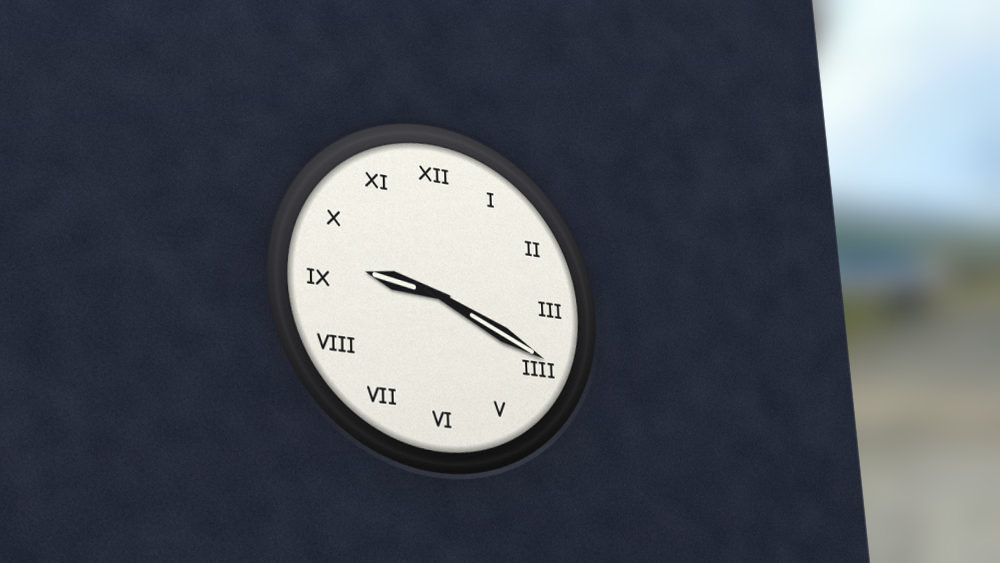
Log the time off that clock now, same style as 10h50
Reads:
9h19
